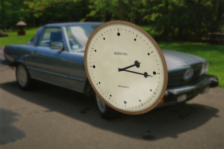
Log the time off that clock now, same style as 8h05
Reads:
2h16
